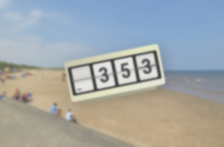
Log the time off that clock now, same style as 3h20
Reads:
3h53
